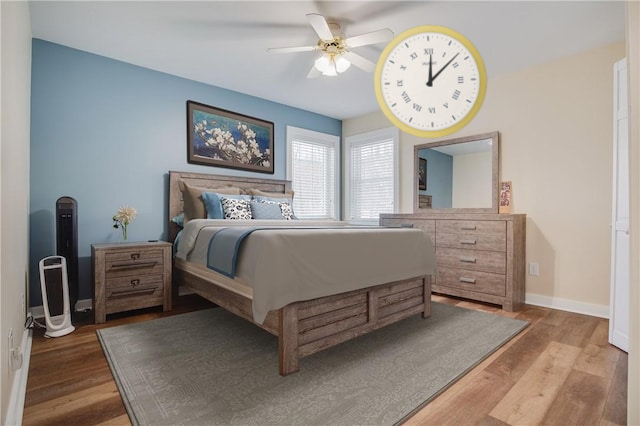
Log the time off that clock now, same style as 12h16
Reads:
12h08
